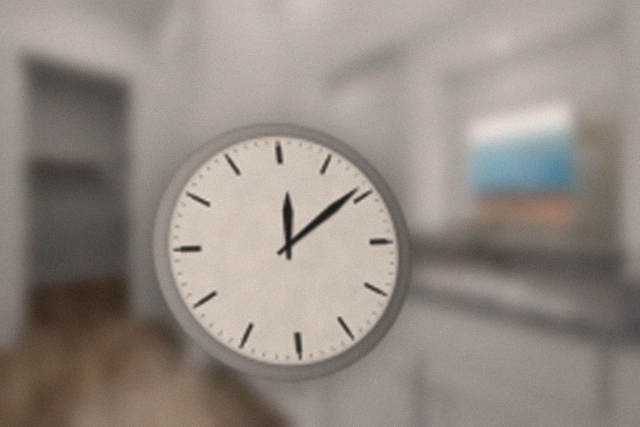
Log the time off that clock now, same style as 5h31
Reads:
12h09
